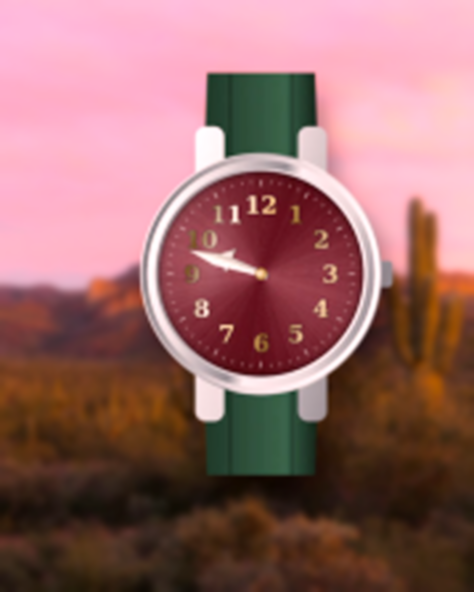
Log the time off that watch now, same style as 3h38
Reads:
9h48
